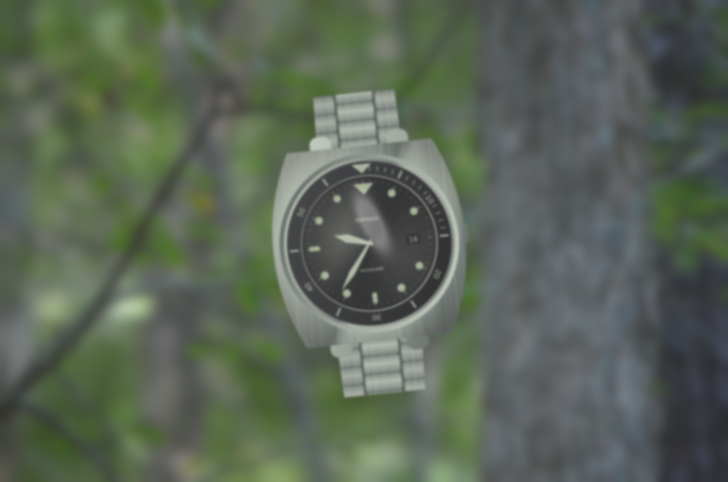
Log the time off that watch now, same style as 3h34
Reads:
9h36
